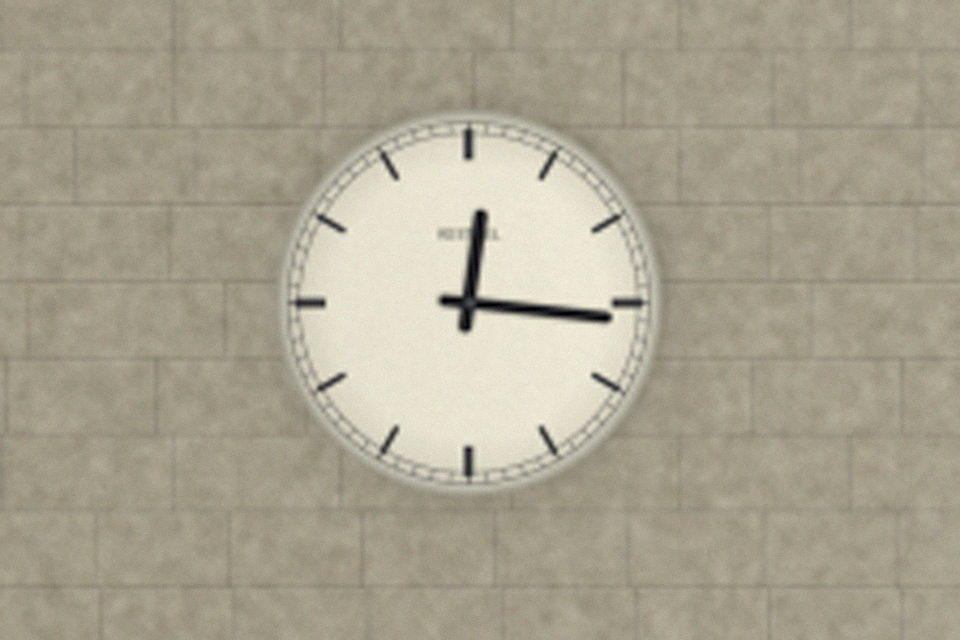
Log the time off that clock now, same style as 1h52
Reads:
12h16
